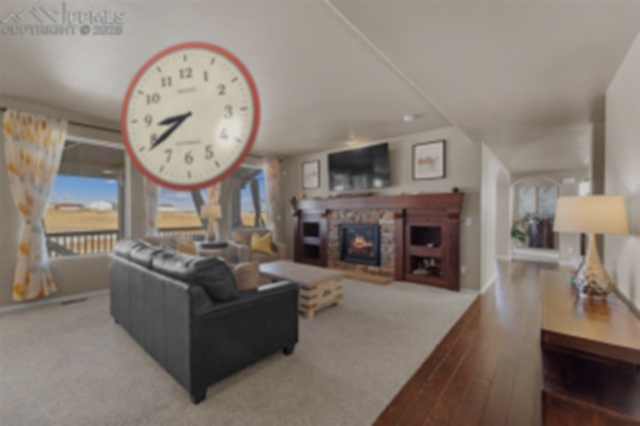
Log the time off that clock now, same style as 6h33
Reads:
8h39
